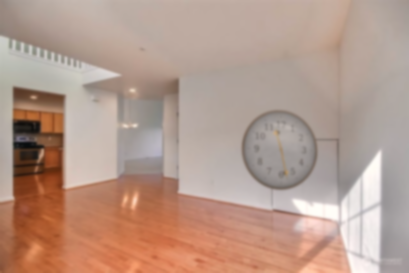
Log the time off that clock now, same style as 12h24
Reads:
11h28
